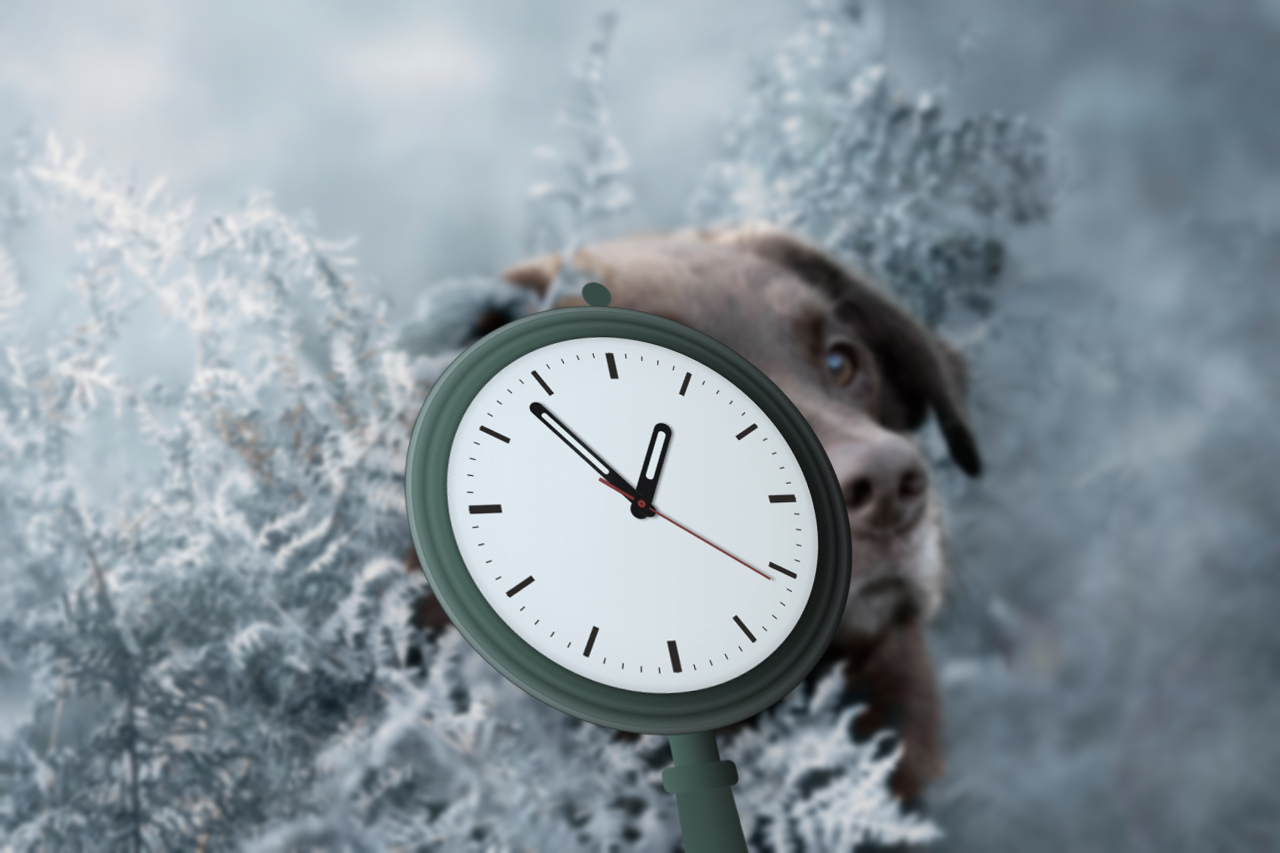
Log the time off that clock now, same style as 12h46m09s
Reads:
12h53m21s
